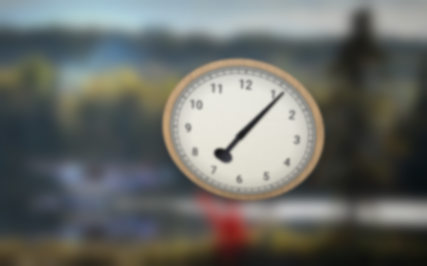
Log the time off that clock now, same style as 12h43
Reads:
7h06
